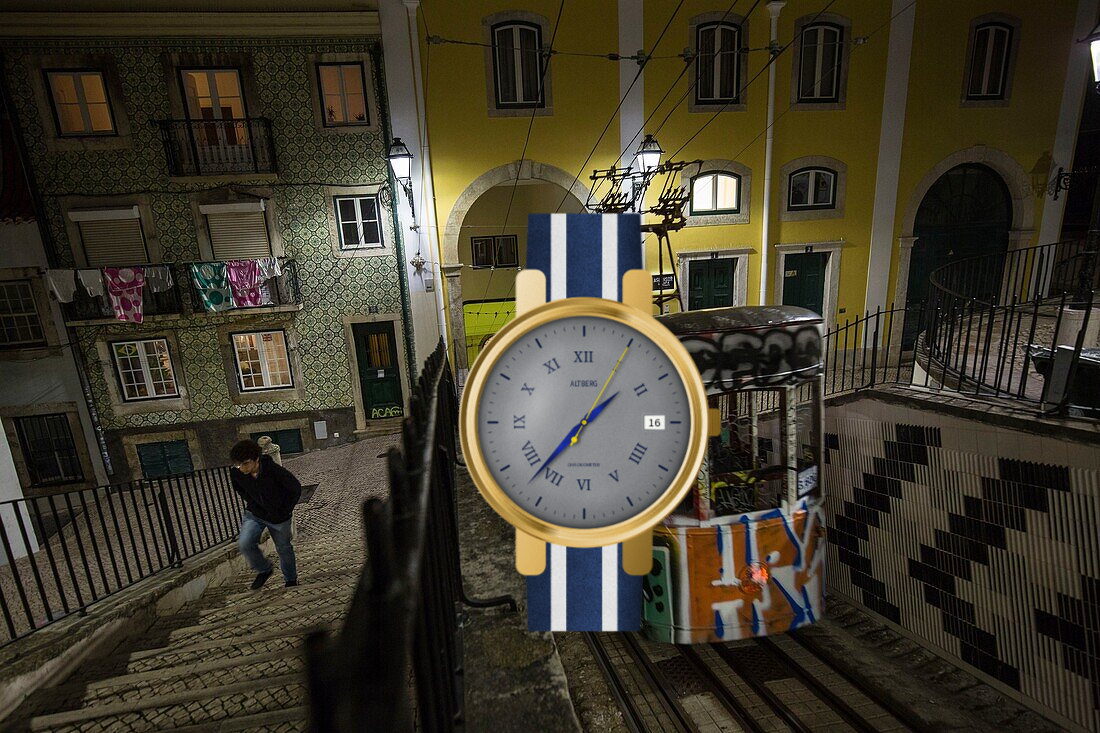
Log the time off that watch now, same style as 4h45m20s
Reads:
1h37m05s
